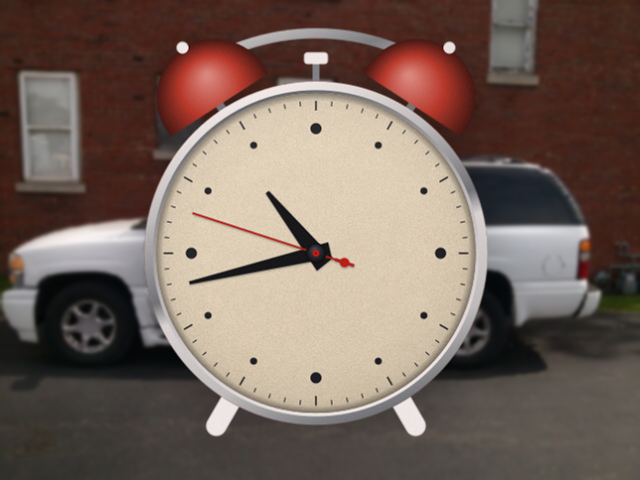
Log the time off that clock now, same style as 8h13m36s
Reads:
10h42m48s
